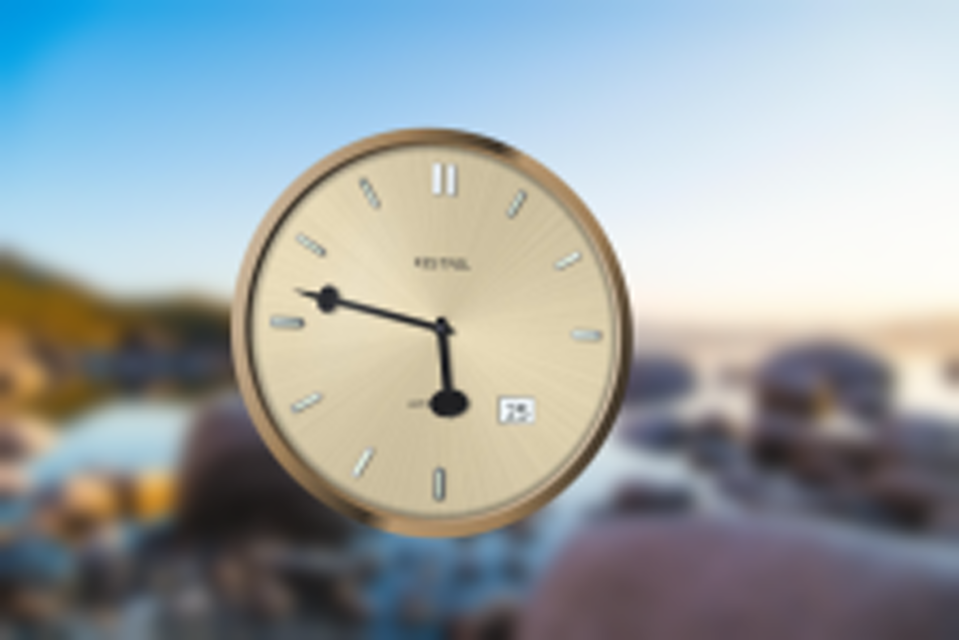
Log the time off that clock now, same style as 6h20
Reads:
5h47
